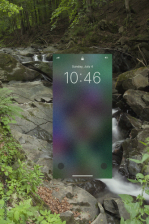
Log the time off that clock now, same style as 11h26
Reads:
10h46
